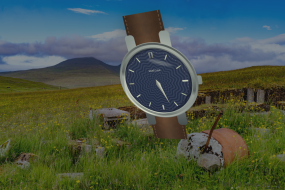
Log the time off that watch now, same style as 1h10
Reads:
5h27
